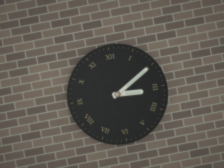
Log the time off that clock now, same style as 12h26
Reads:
3h10
